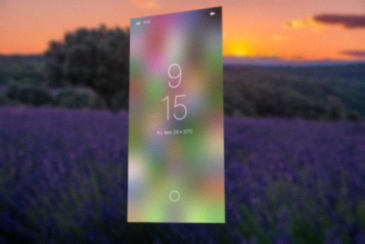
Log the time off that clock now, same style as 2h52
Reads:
9h15
